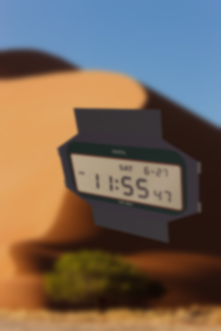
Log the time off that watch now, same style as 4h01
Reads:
11h55
